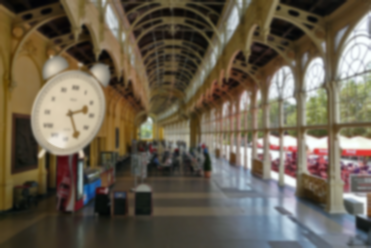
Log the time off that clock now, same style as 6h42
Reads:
2h25
